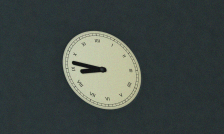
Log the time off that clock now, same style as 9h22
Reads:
8h47
